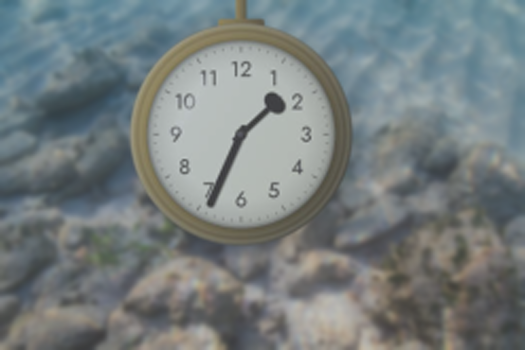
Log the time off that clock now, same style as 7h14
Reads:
1h34
